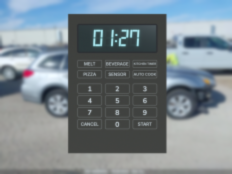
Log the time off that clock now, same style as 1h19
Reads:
1h27
